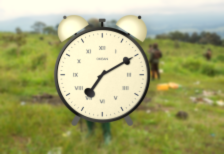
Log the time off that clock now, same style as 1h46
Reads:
7h10
